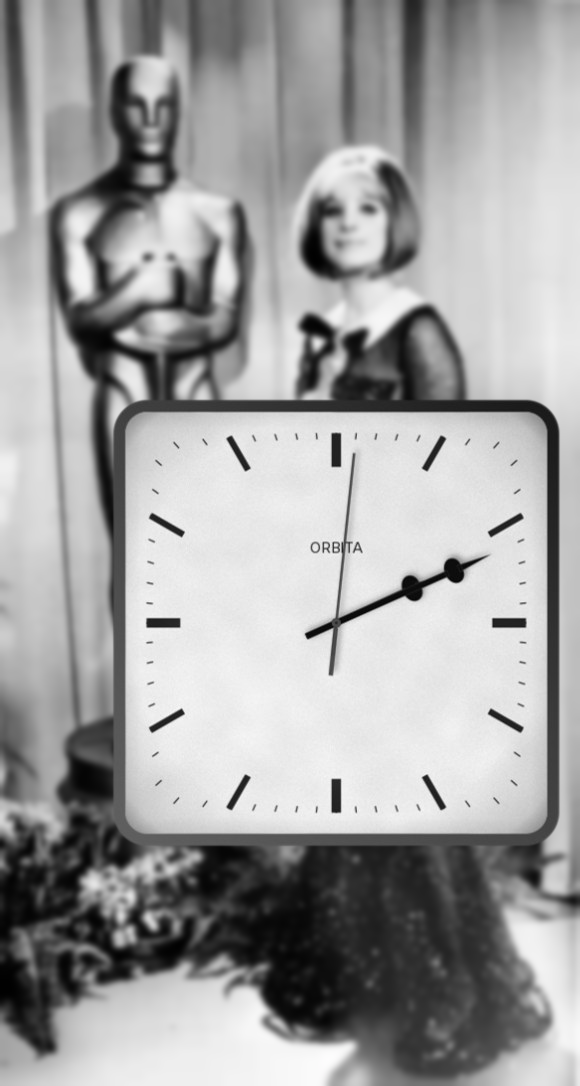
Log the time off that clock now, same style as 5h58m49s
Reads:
2h11m01s
